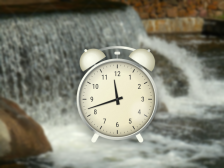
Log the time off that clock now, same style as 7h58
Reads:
11h42
